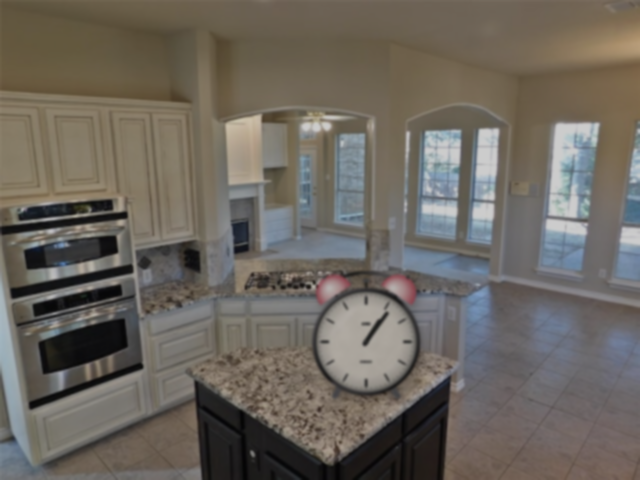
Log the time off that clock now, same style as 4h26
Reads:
1h06
